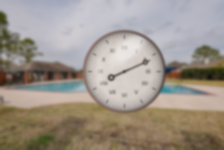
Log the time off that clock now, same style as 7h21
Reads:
8h11
